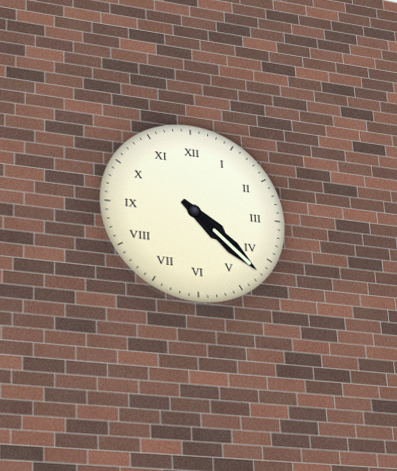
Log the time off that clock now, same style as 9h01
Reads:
4h22
